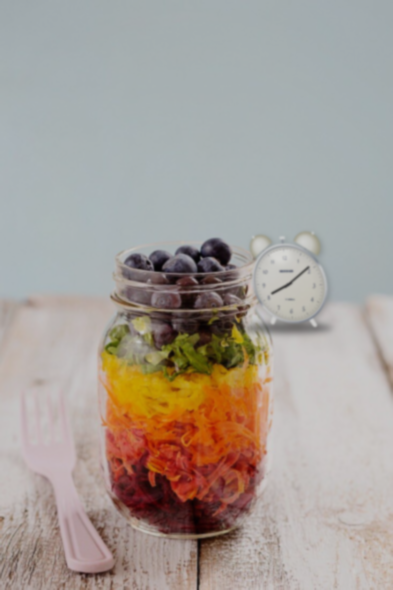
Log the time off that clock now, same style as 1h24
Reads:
8h09
